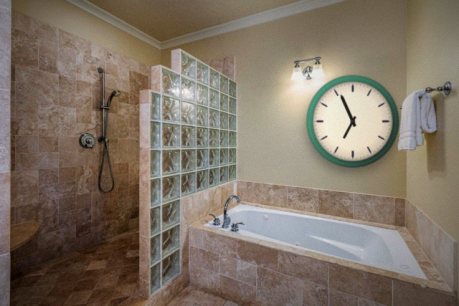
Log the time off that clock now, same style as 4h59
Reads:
6h56
